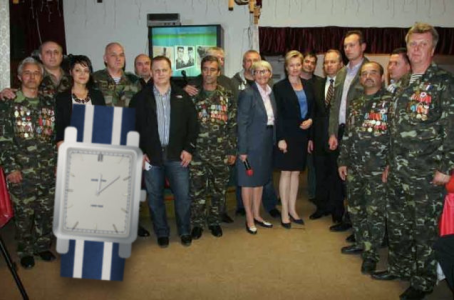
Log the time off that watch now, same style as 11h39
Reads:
12h08
